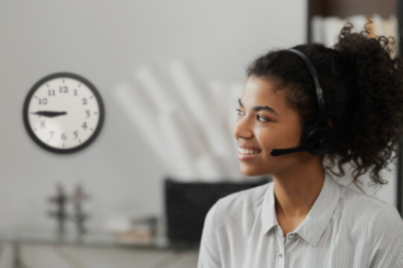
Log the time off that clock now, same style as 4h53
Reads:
8h45
